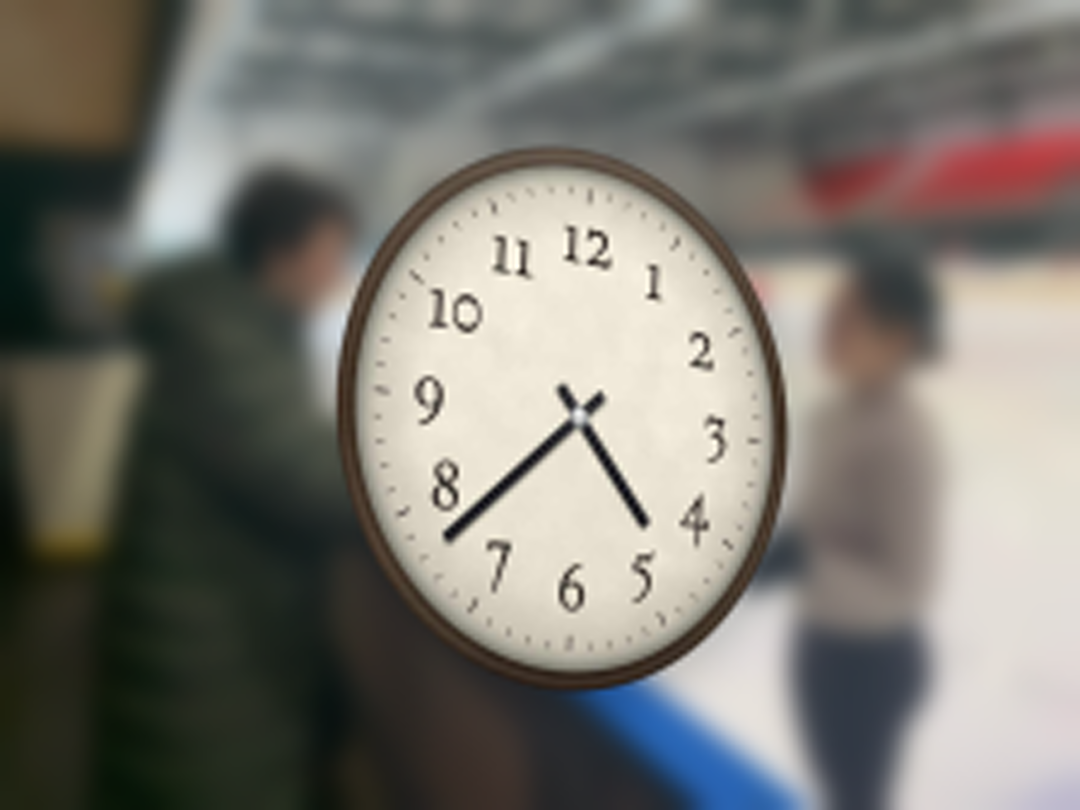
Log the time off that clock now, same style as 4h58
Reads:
4h38
